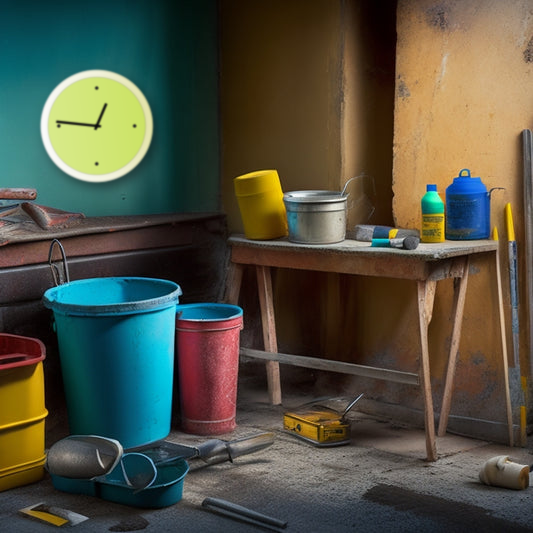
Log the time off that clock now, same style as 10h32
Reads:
12h46
